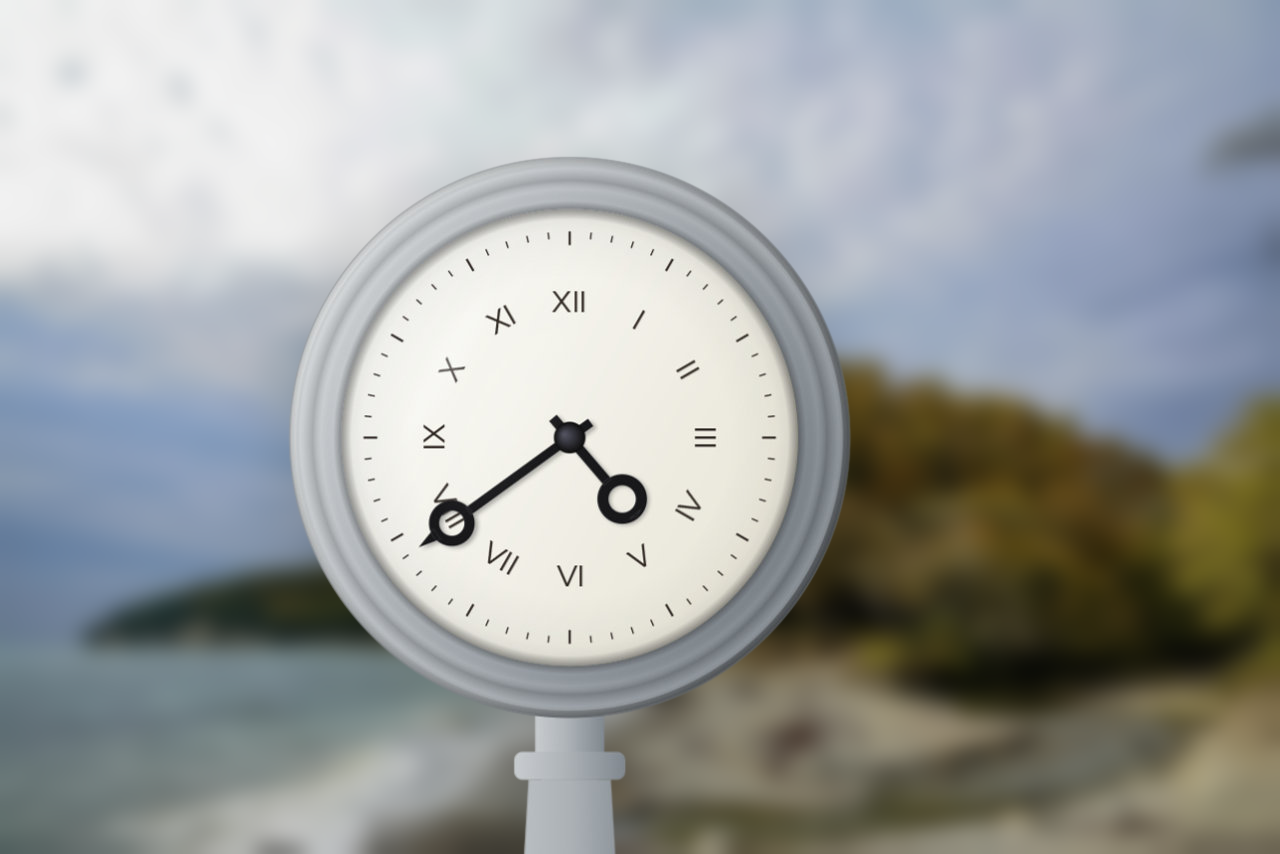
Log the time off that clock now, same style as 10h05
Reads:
4h39
